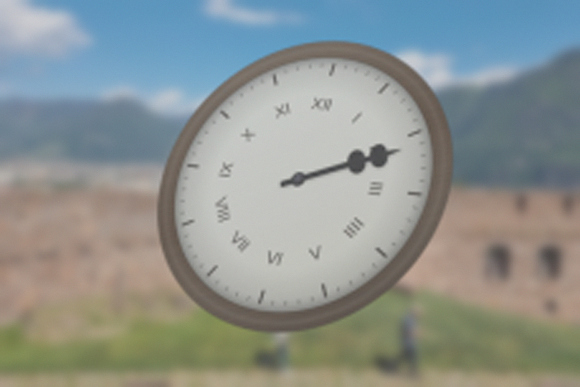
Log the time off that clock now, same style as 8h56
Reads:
2h11
